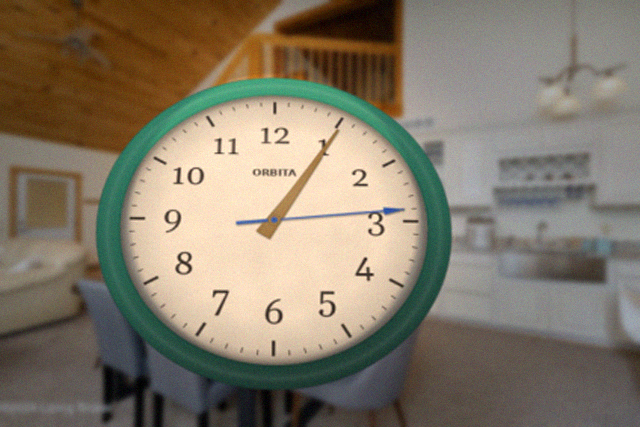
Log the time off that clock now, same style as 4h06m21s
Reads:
1h05m14s
